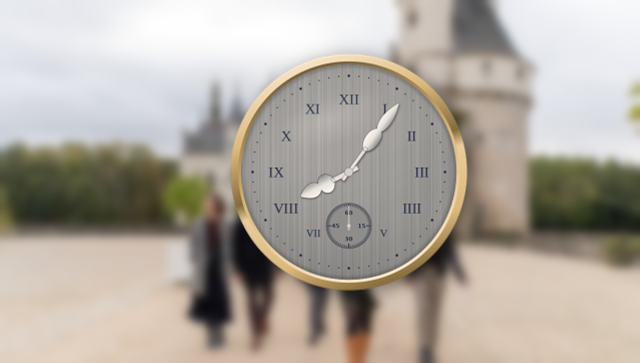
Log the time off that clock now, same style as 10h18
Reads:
8h06
